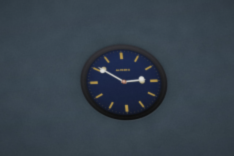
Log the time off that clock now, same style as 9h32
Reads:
2h51
